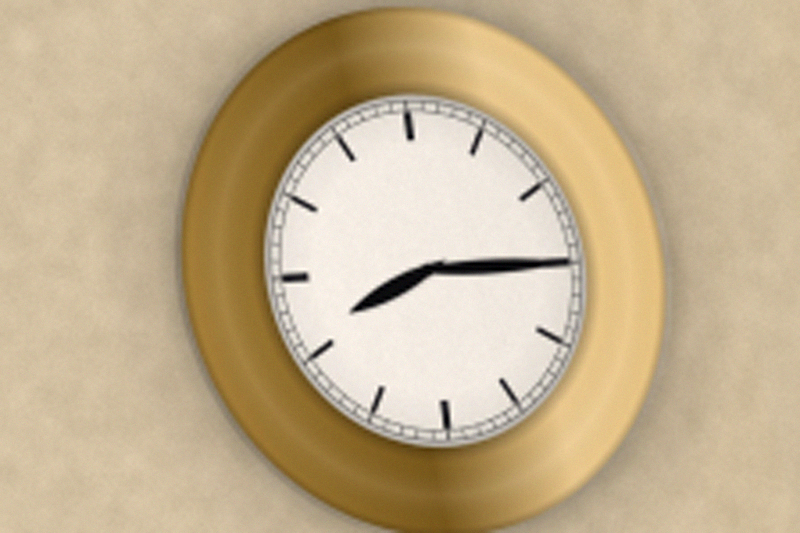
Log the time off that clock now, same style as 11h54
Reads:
8h15
